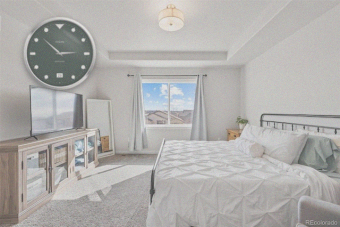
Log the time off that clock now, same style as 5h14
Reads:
2h52
